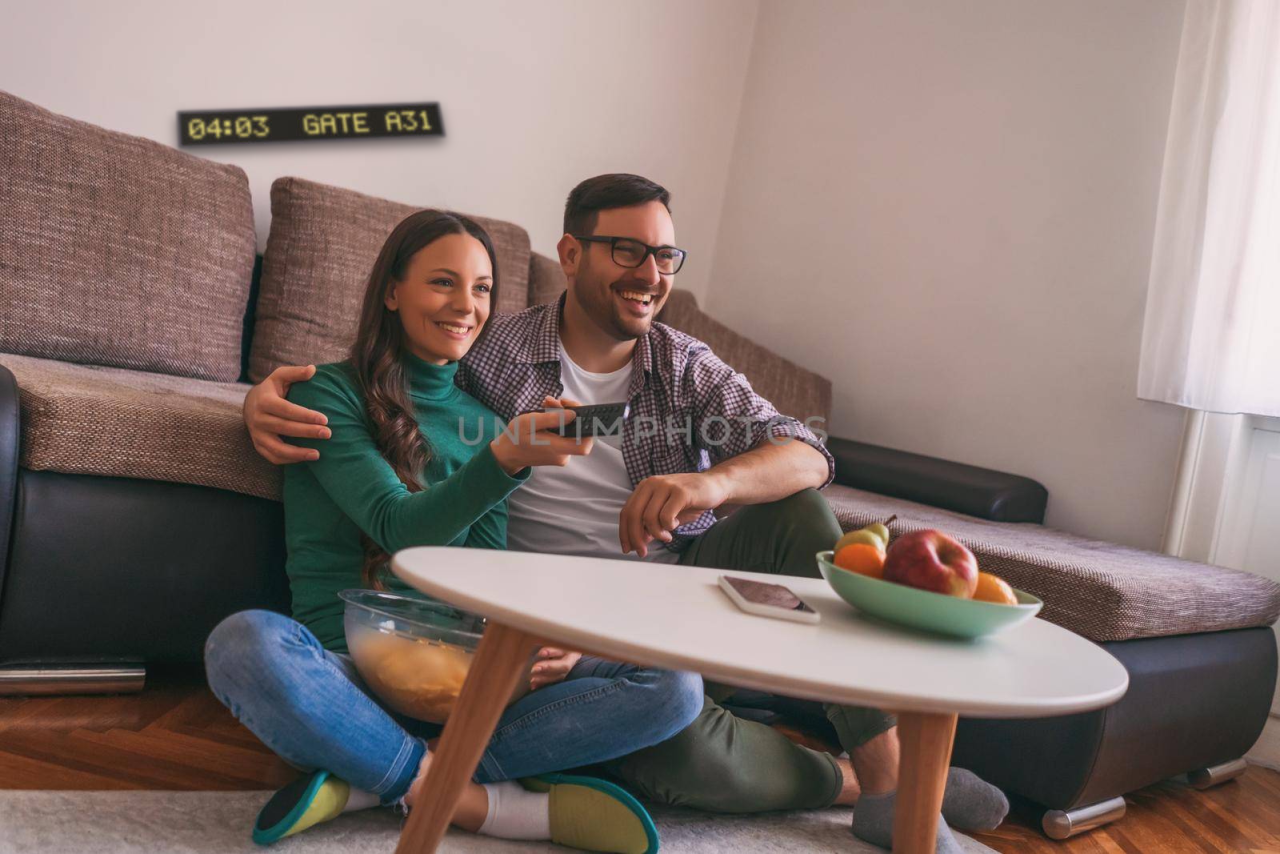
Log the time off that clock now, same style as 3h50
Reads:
4h03
